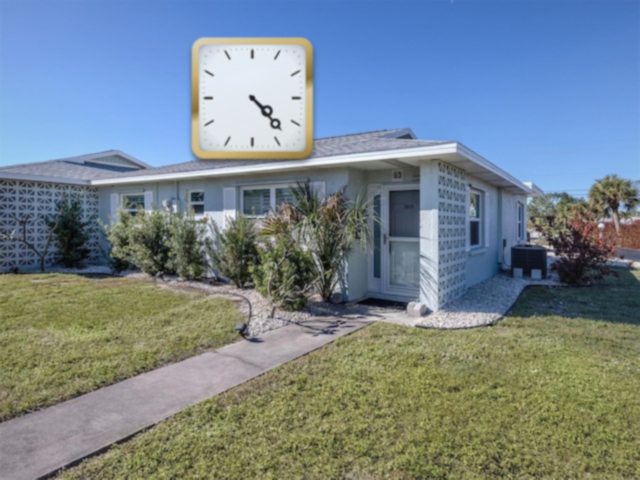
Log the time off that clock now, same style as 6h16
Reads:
4h23
